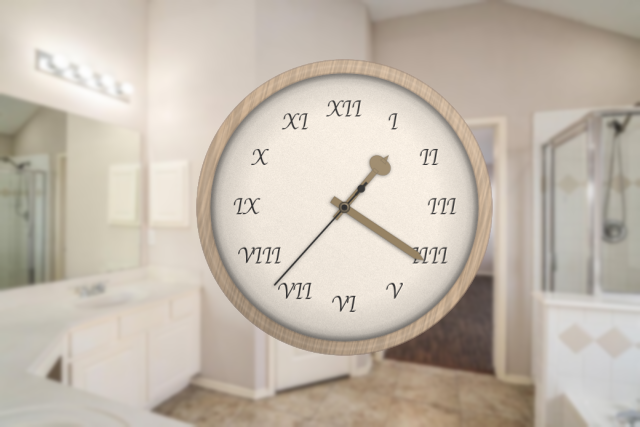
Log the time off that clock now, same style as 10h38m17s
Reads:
1h20m37s
